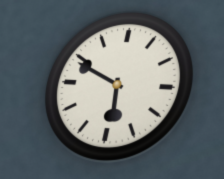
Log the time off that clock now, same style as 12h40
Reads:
5h49
